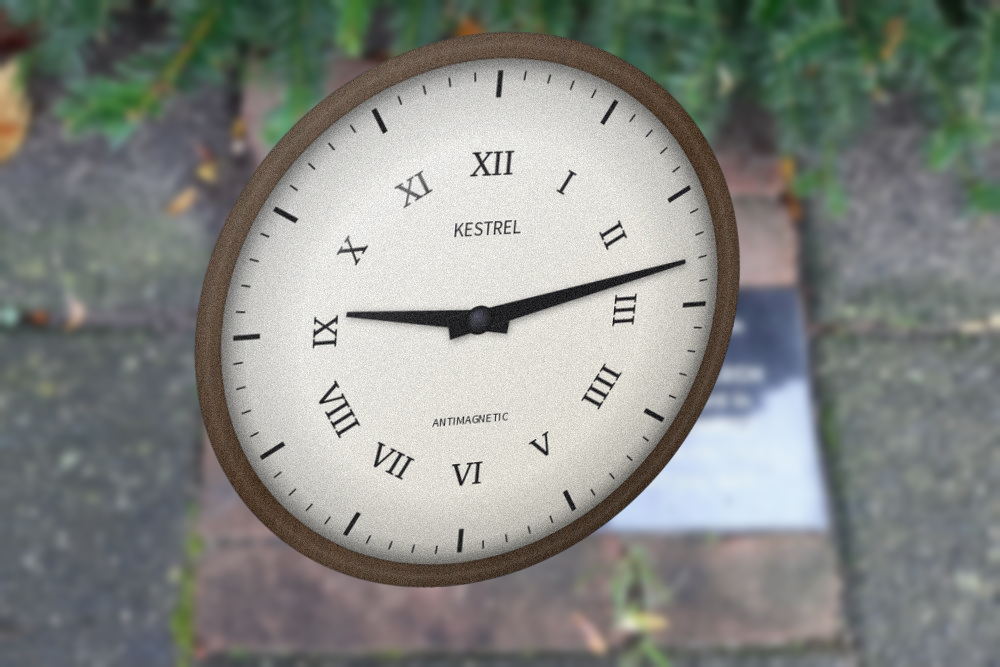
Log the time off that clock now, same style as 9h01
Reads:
9h13
